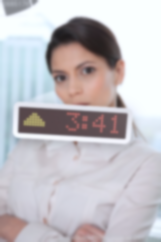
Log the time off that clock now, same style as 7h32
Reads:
3h41
